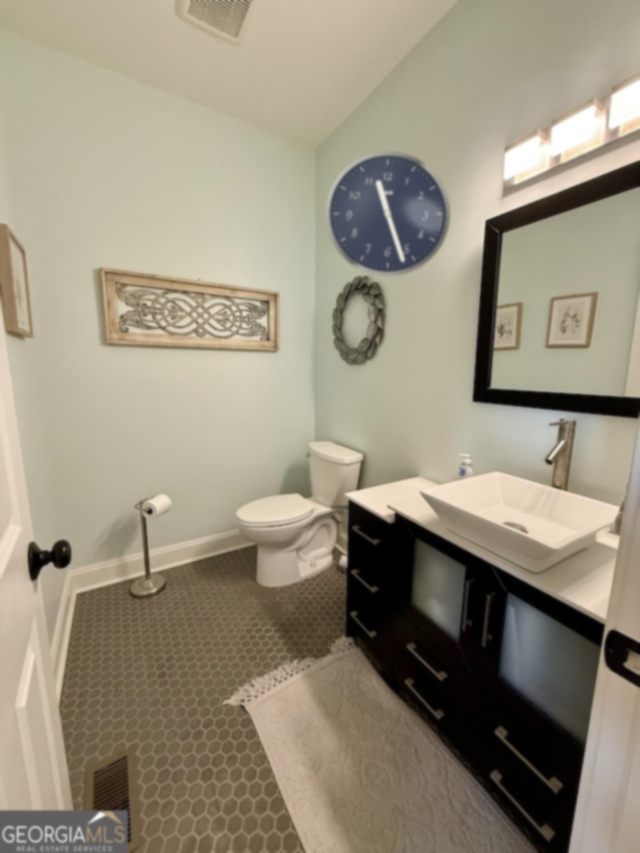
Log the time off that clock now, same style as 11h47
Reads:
11h27
